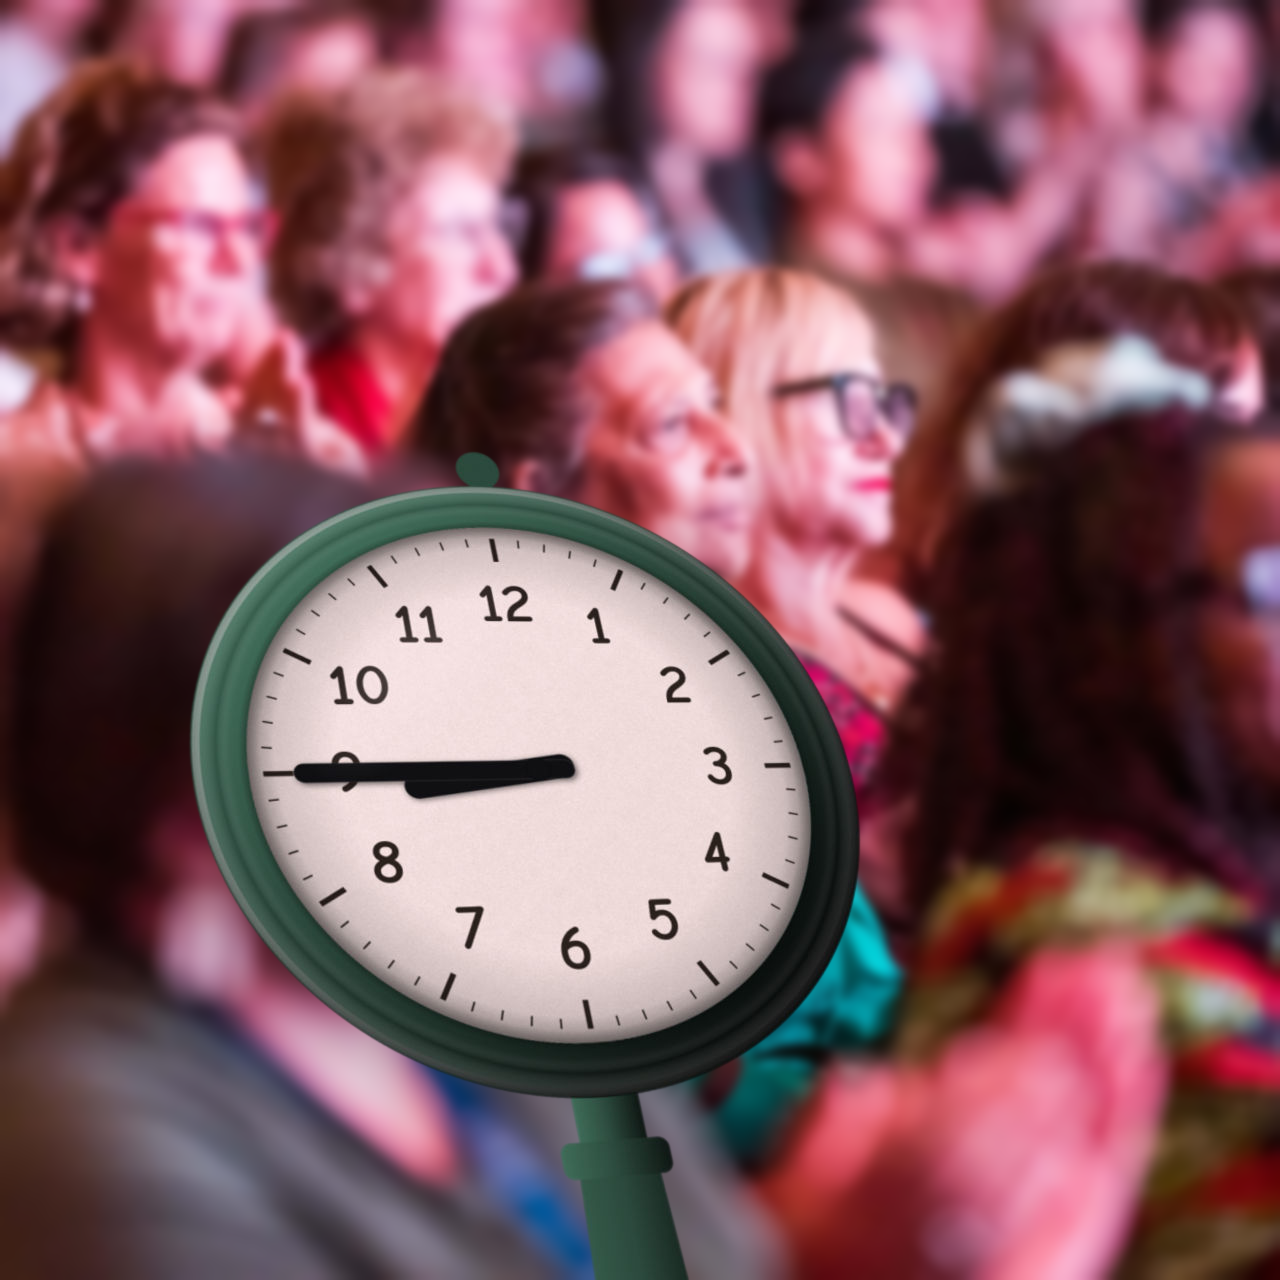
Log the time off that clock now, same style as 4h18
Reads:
8h45
